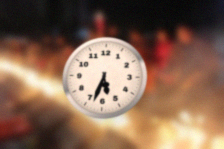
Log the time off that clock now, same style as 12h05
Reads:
5h33
